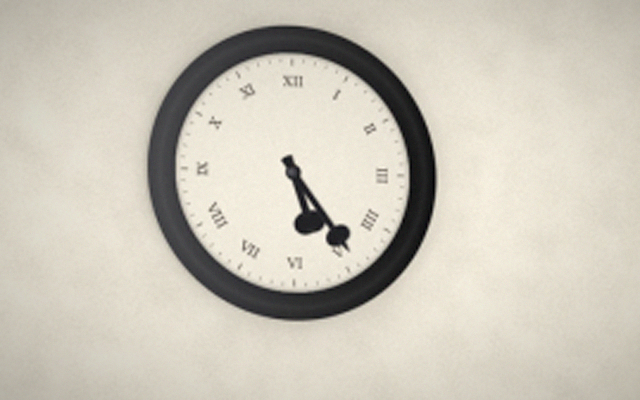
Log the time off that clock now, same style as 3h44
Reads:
5h24
